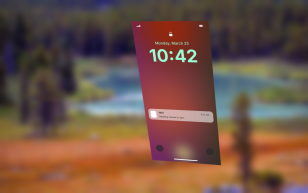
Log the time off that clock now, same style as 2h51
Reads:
10h42
